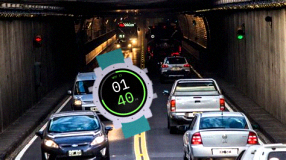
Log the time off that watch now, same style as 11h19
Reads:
1h40
